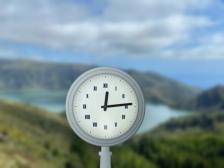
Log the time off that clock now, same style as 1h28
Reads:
12h14
